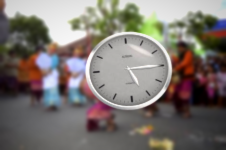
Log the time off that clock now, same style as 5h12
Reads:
5h15
